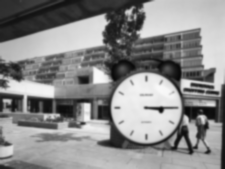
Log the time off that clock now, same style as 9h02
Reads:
3h15
